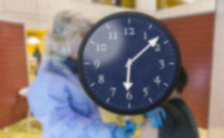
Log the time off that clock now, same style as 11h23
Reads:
6h08
